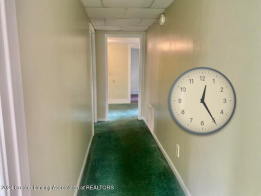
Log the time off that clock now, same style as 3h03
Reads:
12h25
